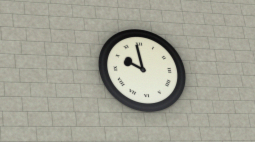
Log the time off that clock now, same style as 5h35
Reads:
9h59
